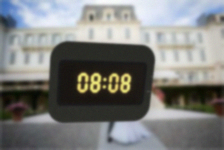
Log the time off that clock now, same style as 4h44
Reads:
8h08
